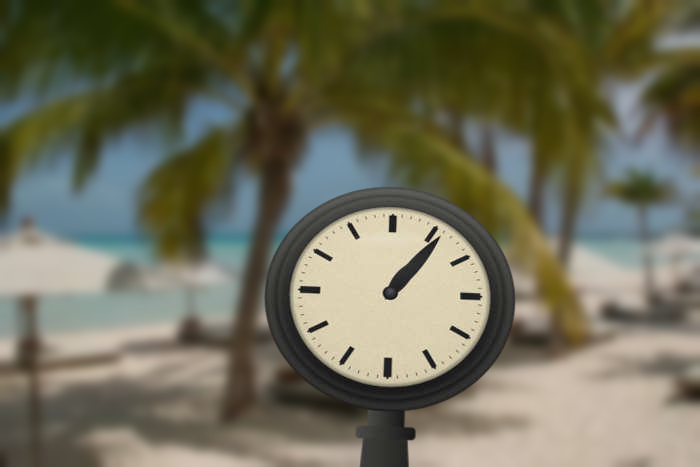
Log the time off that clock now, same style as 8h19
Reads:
1h06
